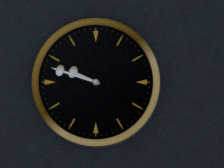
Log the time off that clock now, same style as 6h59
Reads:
9h48
